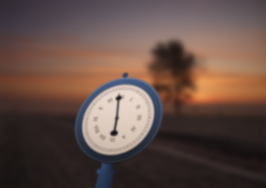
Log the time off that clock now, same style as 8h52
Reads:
5h59
